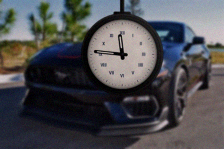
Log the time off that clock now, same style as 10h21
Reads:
11h46
